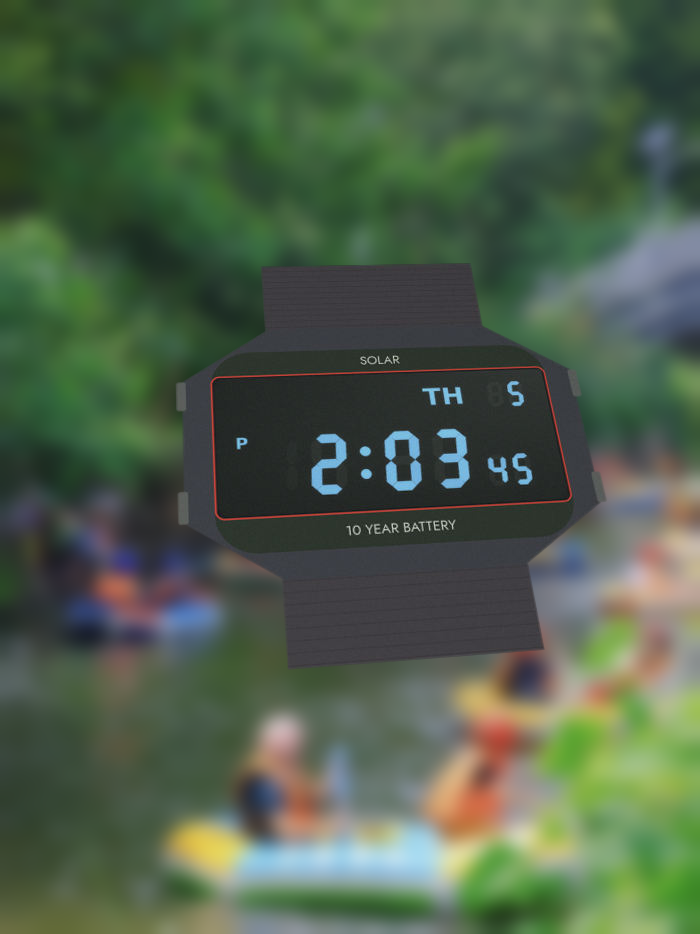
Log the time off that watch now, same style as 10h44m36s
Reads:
2h03m45s
